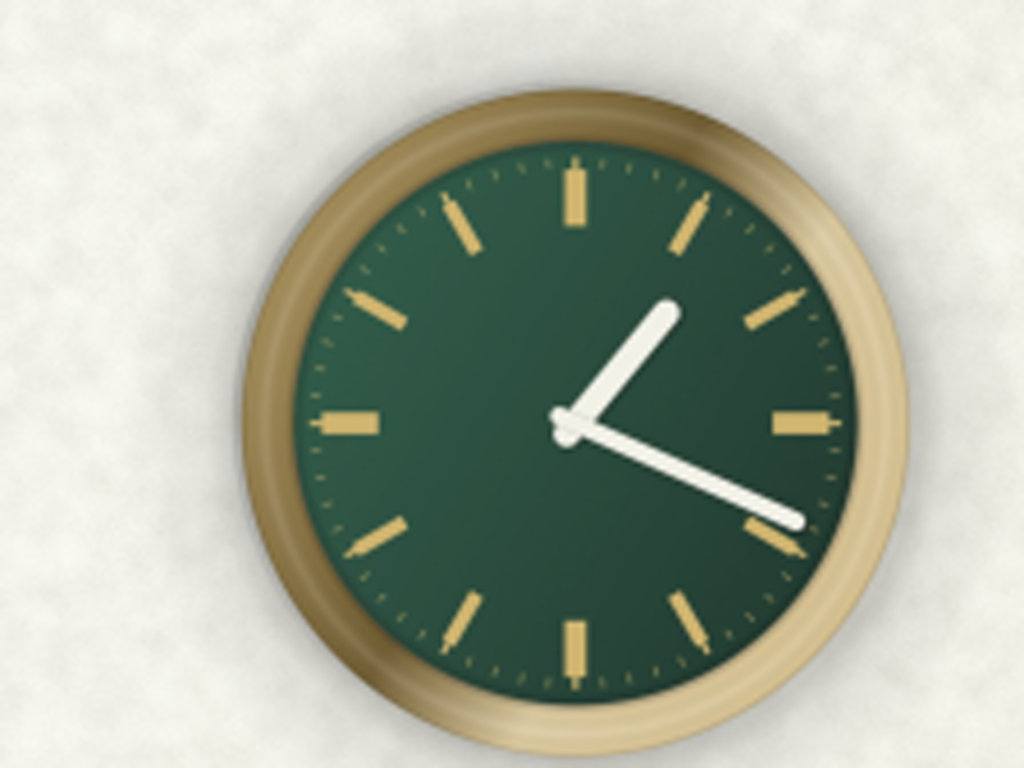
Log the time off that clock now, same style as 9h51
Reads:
1h19
